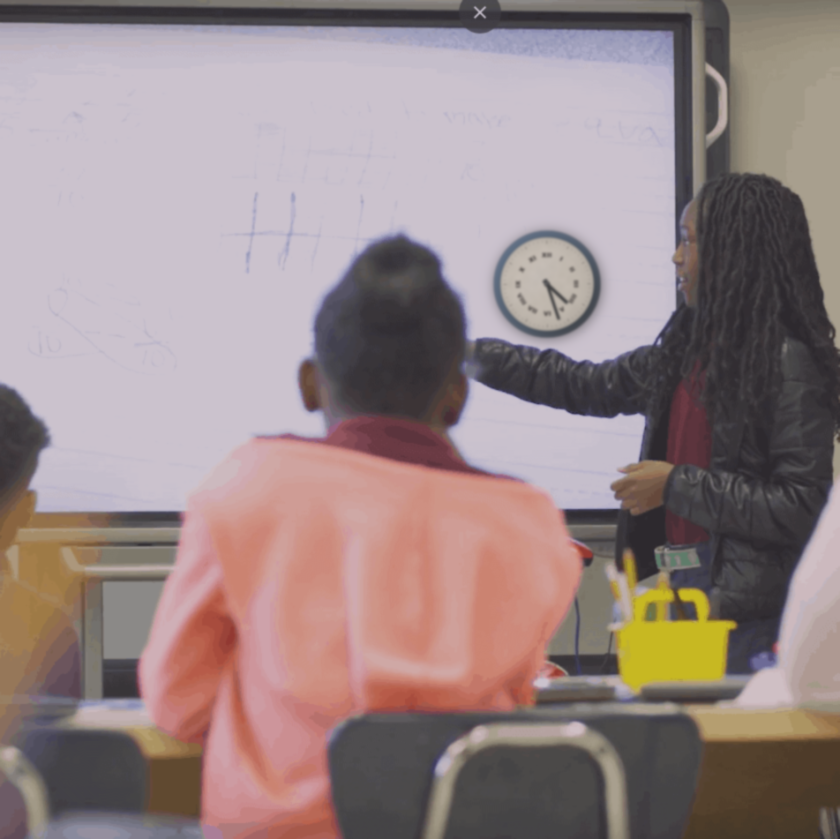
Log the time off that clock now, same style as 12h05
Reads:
4h27
